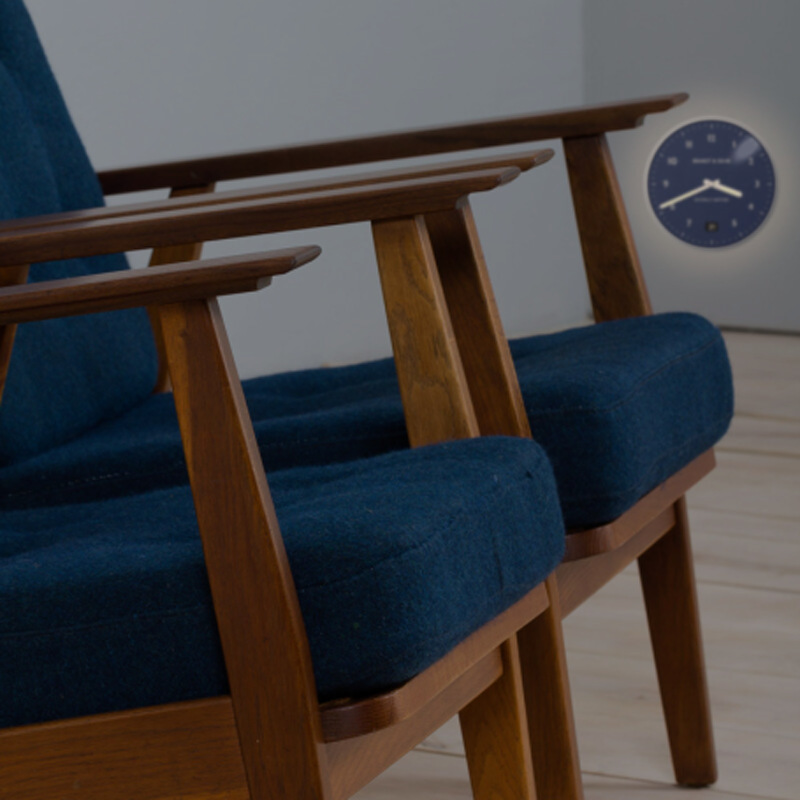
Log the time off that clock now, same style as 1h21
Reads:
3h41
